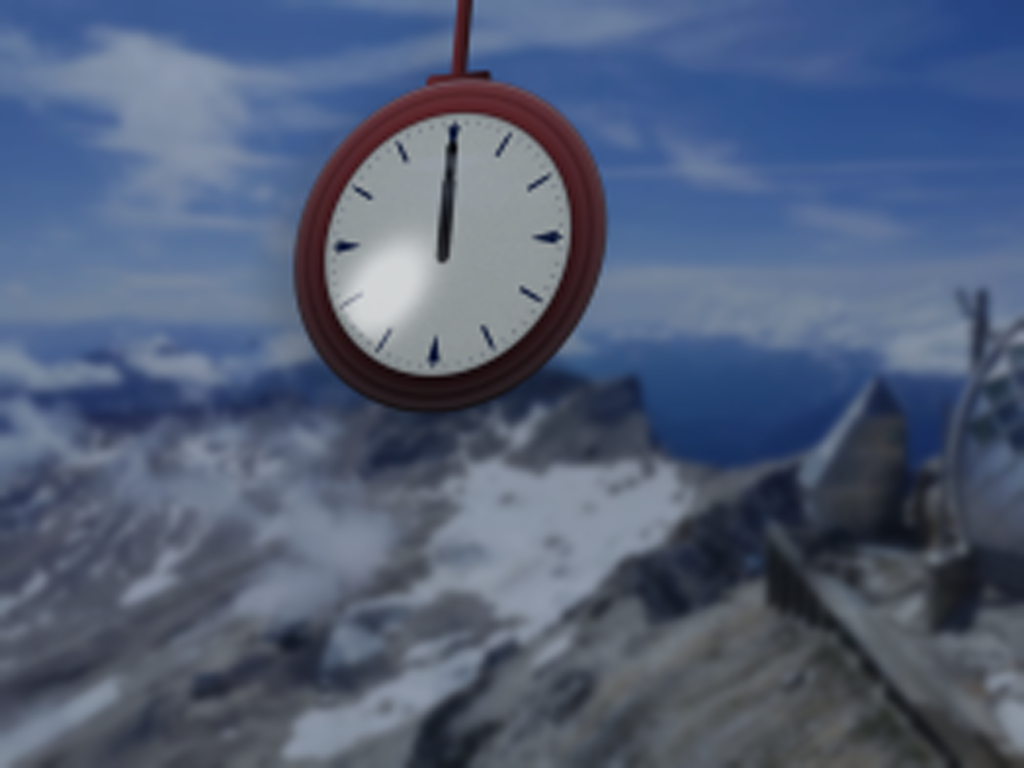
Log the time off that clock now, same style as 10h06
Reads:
12h00
